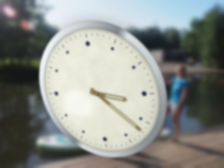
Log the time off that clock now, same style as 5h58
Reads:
3h22
